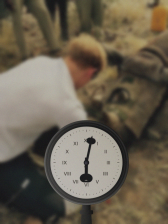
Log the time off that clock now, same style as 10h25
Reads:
6h02
